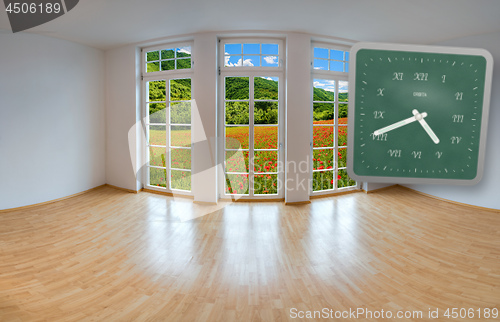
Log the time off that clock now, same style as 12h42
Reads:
4h41
